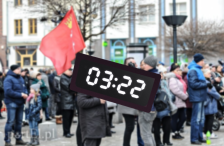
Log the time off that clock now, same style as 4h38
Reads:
3h22
